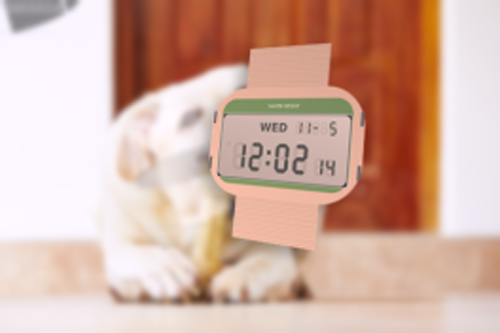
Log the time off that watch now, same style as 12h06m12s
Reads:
12h02m14s
